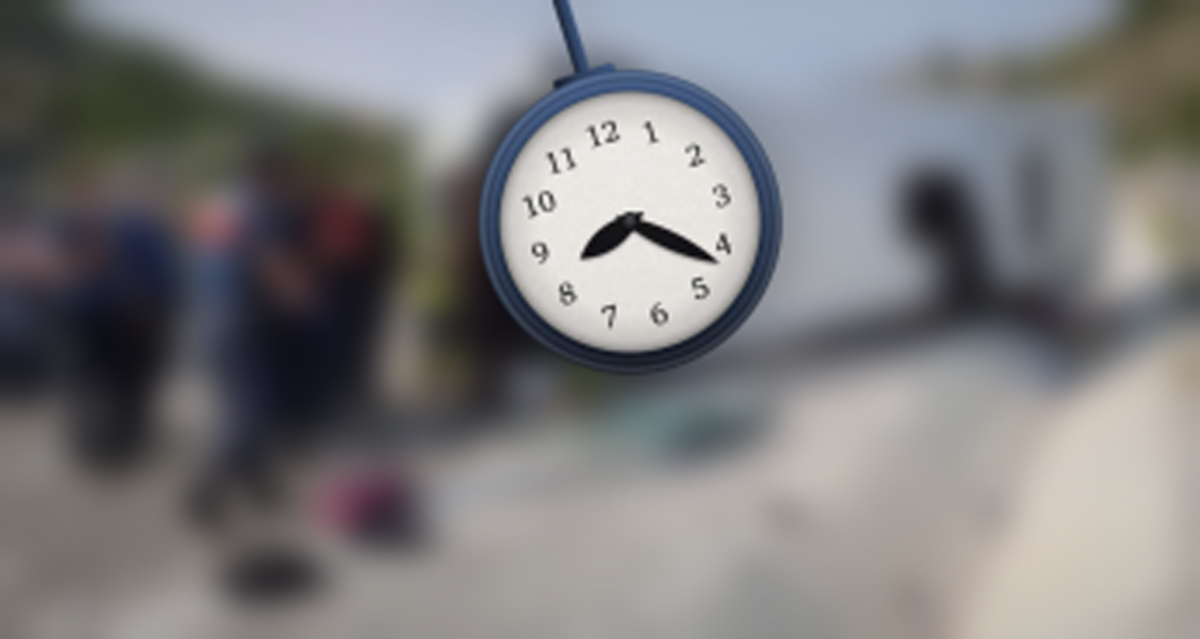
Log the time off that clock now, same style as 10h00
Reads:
8h22
